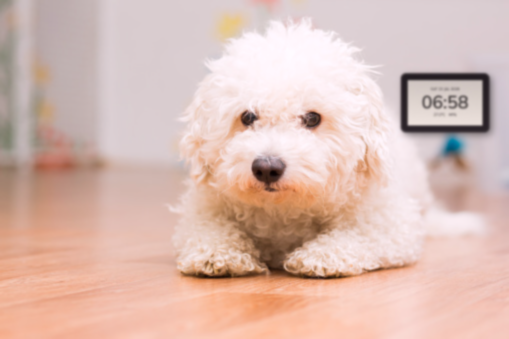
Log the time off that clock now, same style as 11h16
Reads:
6h58
